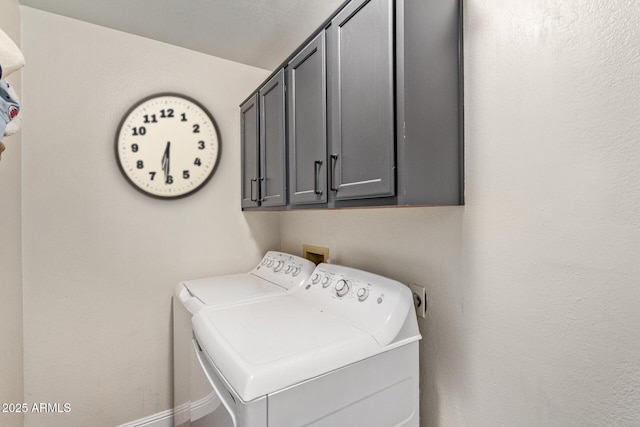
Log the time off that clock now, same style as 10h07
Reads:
6h31
